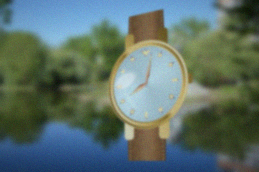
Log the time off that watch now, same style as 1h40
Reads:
8h02
